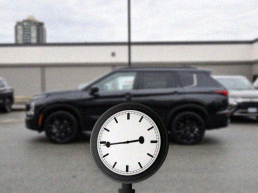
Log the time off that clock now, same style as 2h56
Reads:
2h44
